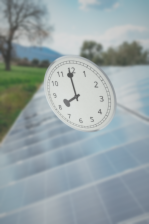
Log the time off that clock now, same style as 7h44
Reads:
7h59
